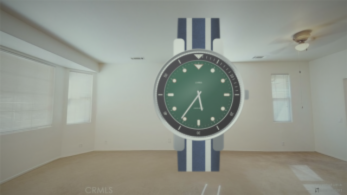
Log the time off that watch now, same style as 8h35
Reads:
5h36
